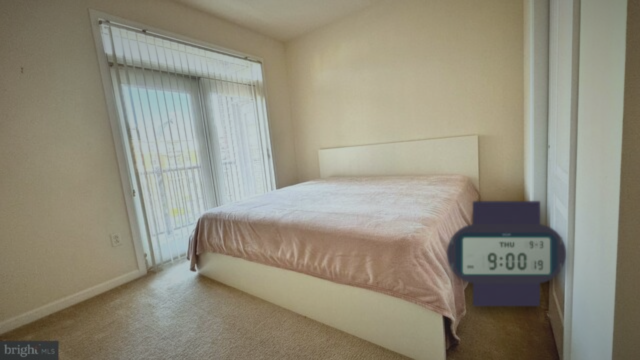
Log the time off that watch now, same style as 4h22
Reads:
9h00
